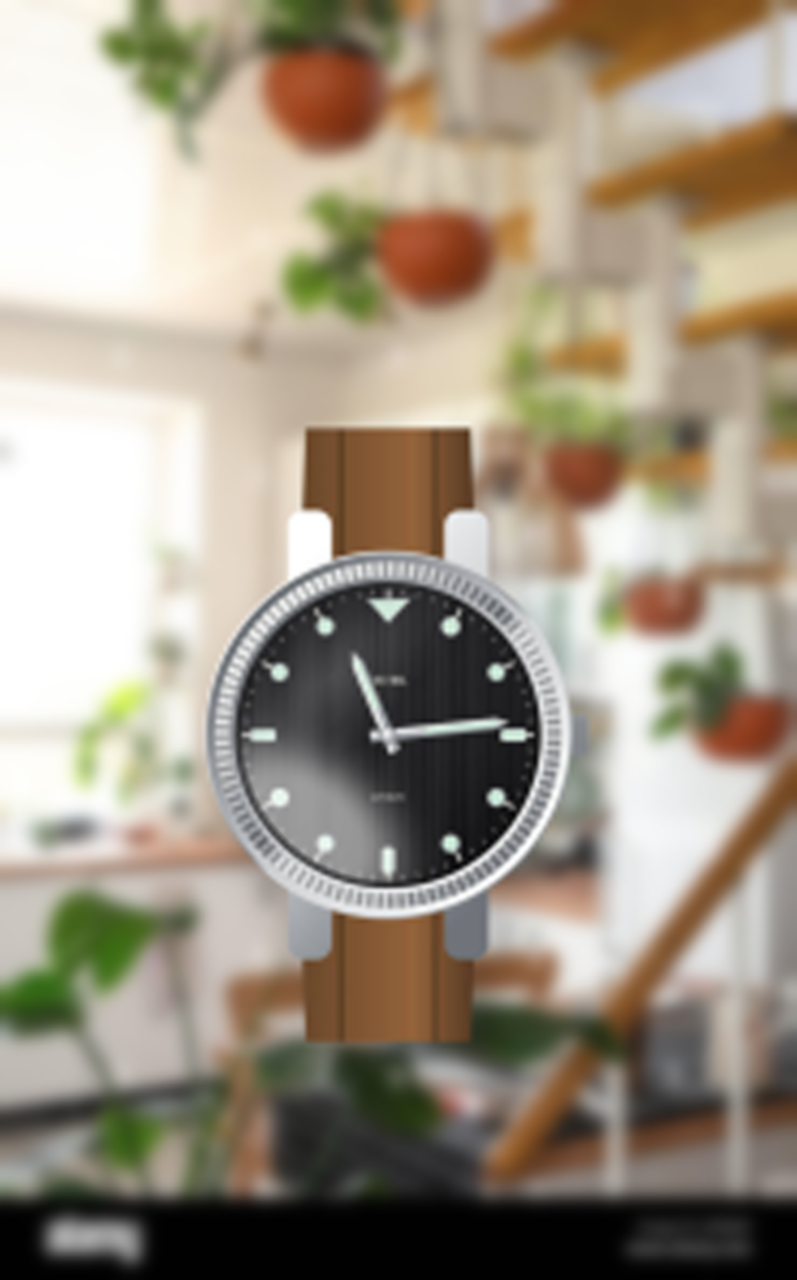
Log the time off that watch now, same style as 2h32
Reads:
11h14
